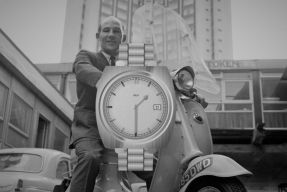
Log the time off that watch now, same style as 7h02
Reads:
1h30
